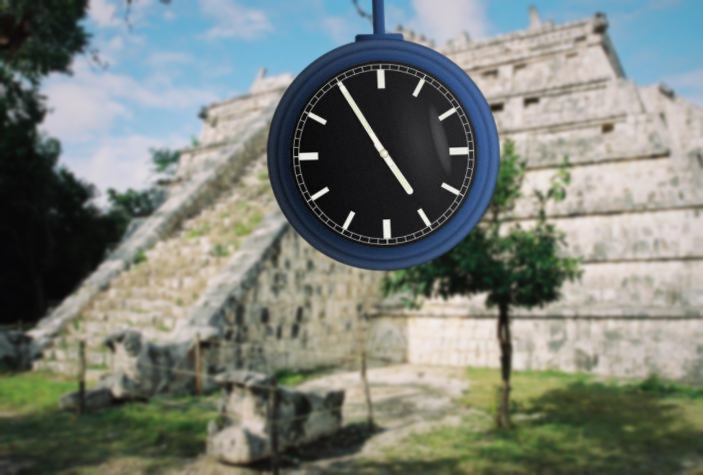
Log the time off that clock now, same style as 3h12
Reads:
4h55
